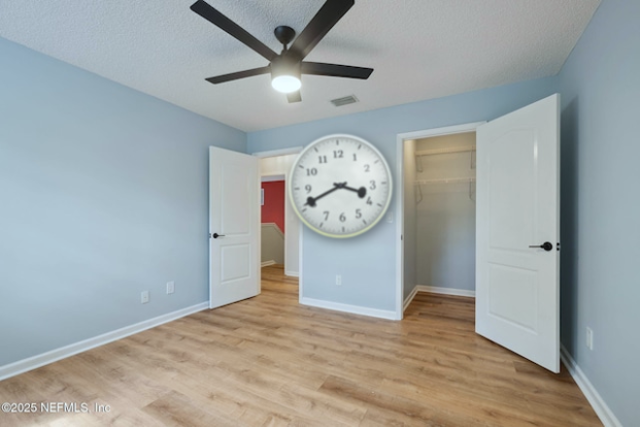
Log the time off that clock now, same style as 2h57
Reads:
3h41
